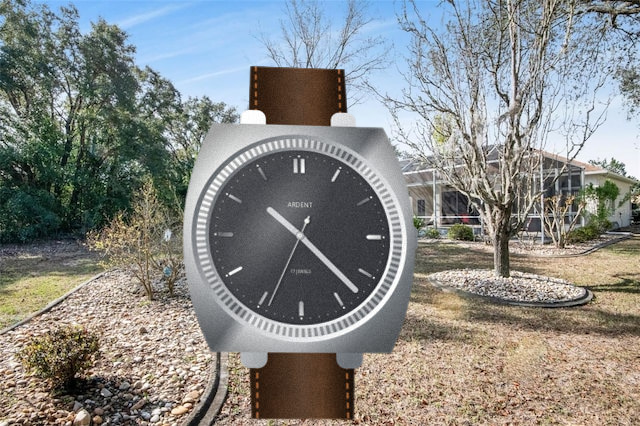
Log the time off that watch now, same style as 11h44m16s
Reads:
10h22m34s
